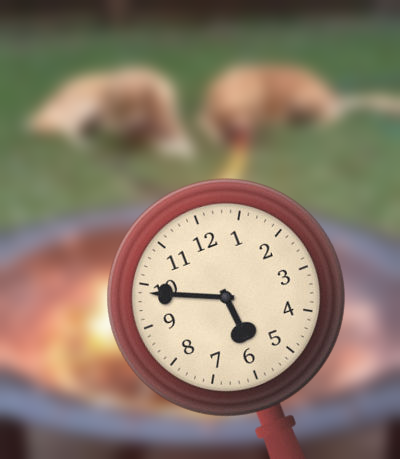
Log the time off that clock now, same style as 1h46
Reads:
5h49
